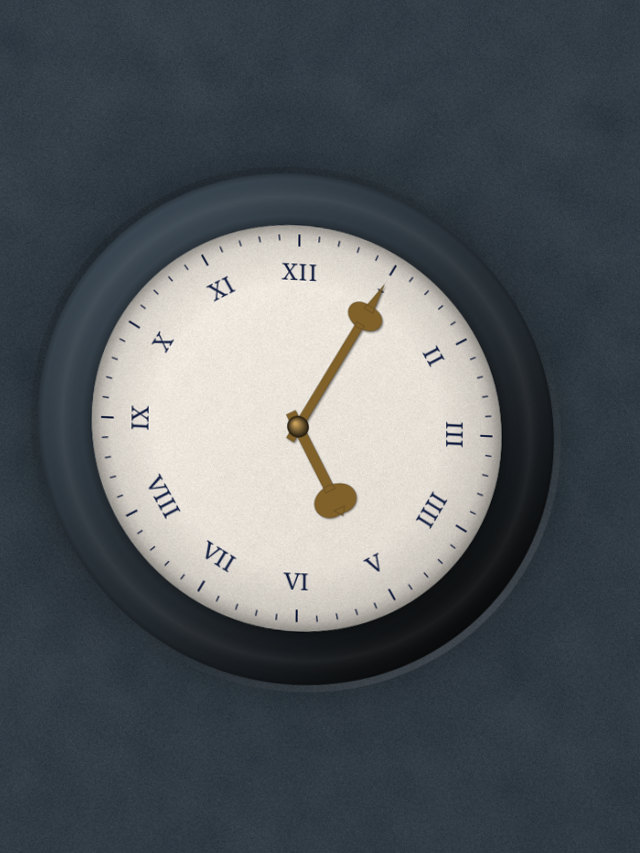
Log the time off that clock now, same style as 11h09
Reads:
5h05
